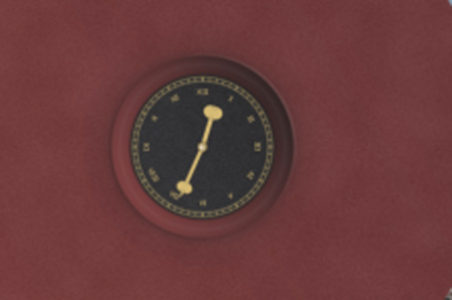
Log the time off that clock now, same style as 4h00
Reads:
12h34
